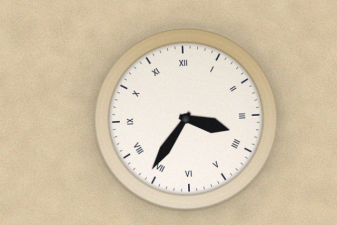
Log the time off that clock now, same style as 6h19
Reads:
3h36
